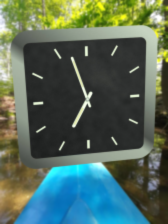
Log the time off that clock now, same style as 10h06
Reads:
6h57
